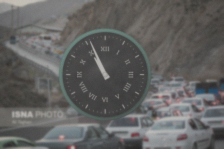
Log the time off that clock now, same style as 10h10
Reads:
10h56
